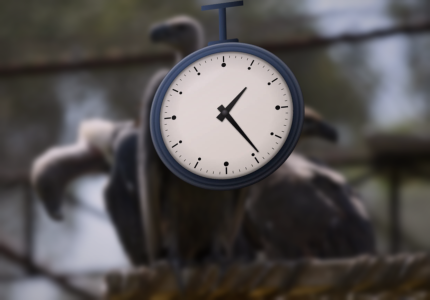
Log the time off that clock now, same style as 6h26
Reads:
1h24
